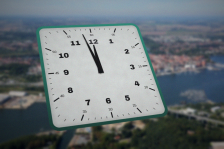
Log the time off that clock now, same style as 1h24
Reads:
11h58
